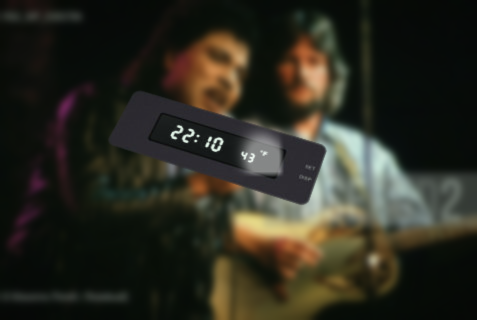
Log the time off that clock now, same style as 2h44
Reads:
22h10
